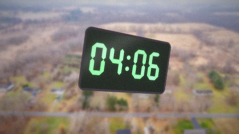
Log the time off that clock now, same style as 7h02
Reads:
4h06
